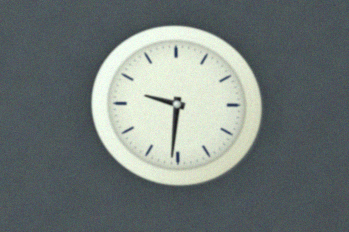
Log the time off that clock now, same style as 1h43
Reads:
9h31
